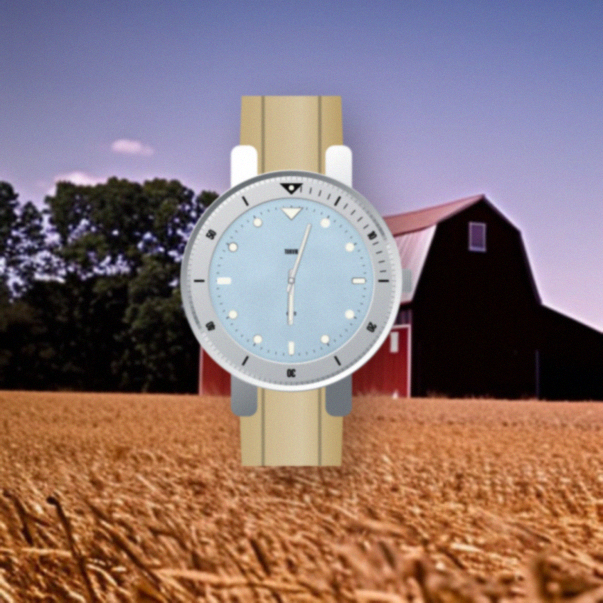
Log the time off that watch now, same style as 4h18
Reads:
6h03
